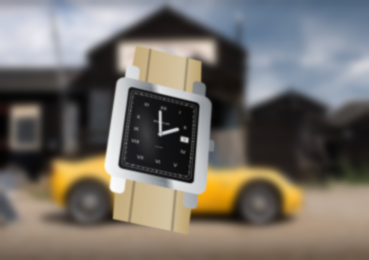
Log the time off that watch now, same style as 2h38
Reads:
1h59
